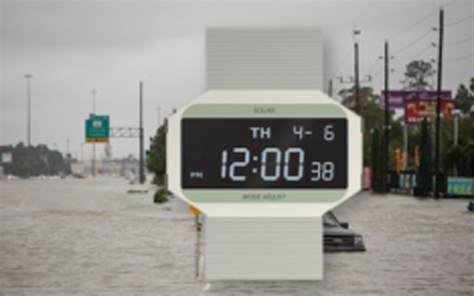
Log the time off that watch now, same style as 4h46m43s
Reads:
12h00m38s
